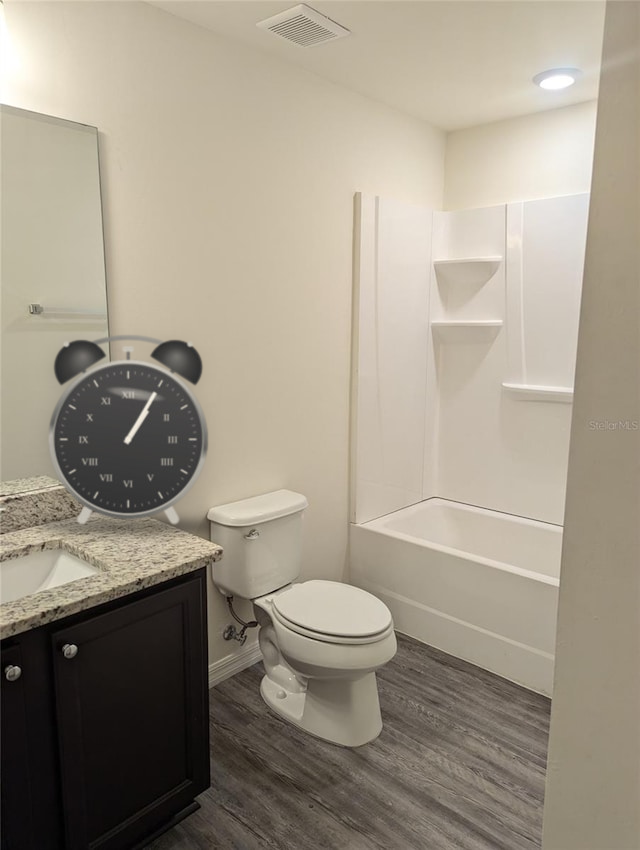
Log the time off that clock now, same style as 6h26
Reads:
1h05
